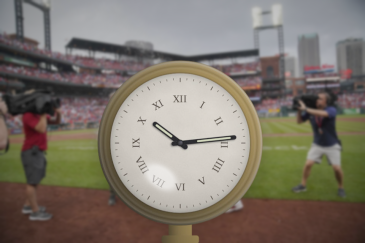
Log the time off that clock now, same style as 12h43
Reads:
10h14
